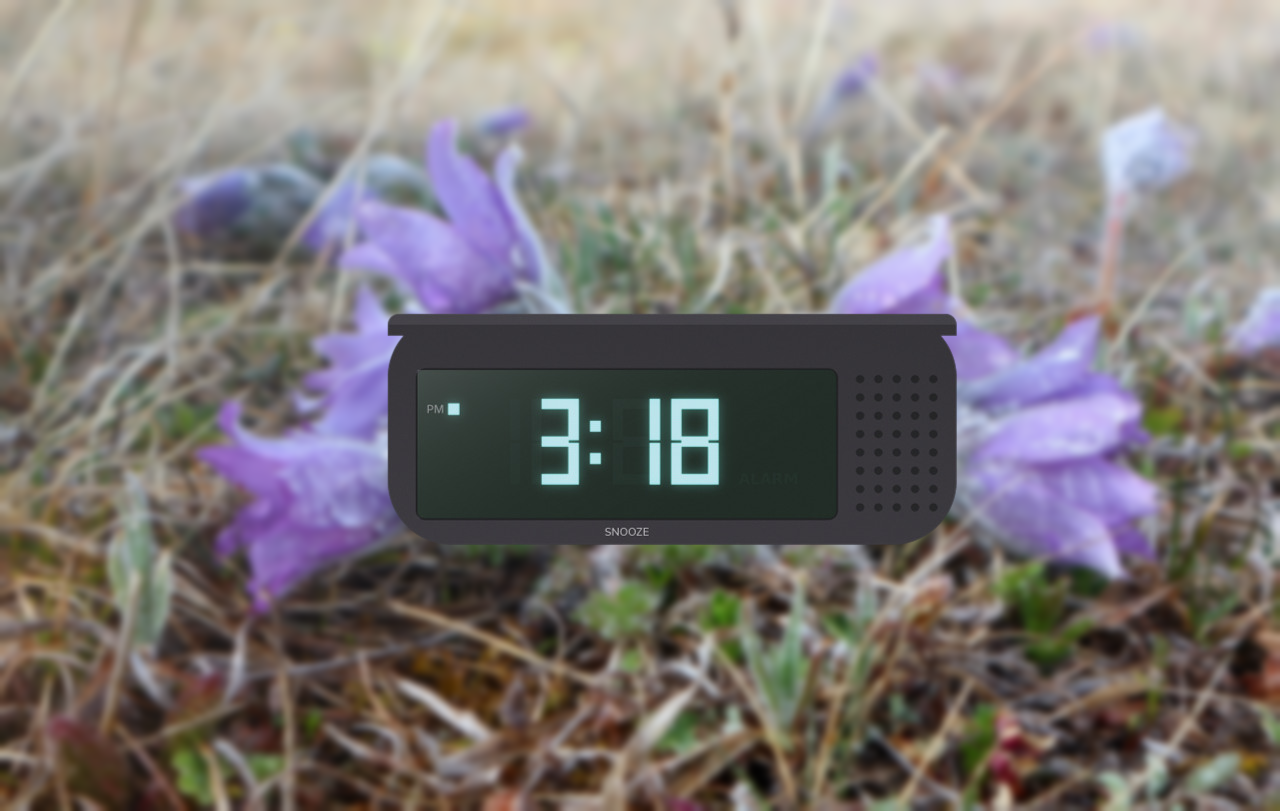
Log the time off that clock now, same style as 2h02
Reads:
3h18
